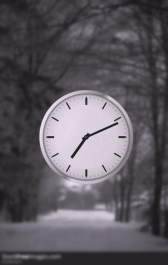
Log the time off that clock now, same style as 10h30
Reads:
7h11
